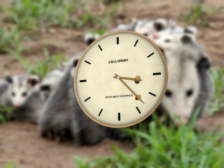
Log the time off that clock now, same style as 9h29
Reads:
3h23
